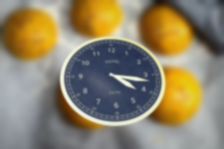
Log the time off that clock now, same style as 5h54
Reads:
4h17
